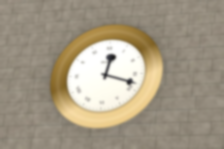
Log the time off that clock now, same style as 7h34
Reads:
12h18
